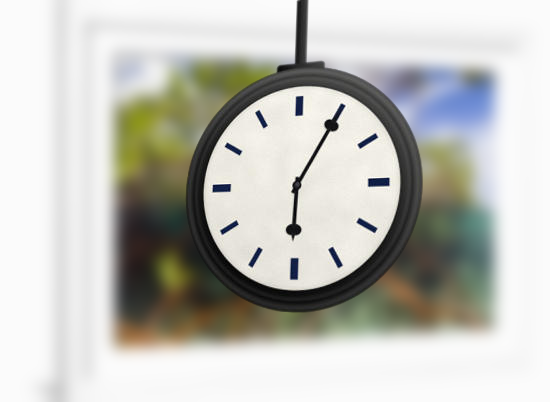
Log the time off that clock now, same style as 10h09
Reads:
6h05
